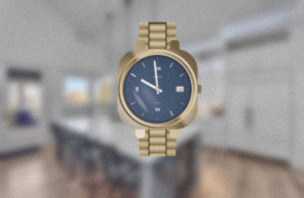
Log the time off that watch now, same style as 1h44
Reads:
9h59
